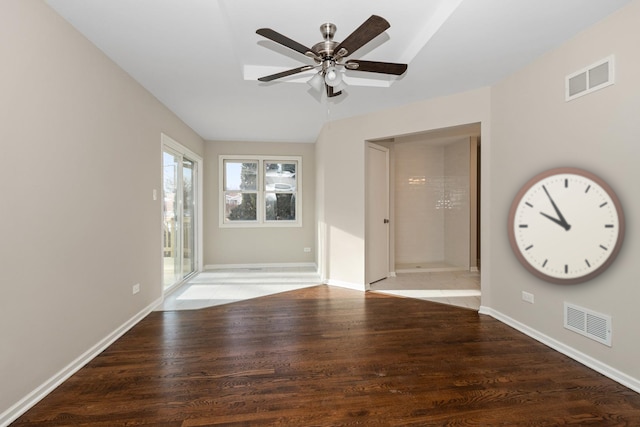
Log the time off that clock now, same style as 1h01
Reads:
9h55
